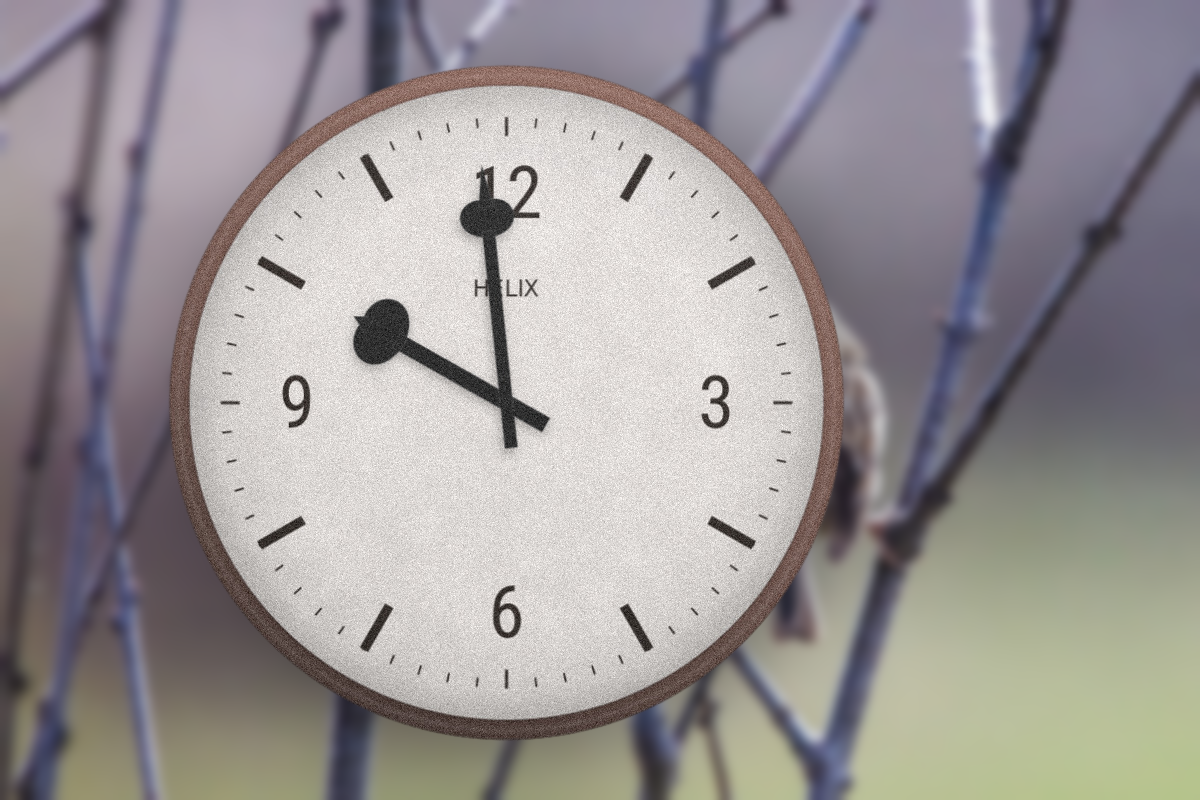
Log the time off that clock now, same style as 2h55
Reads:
9h59
